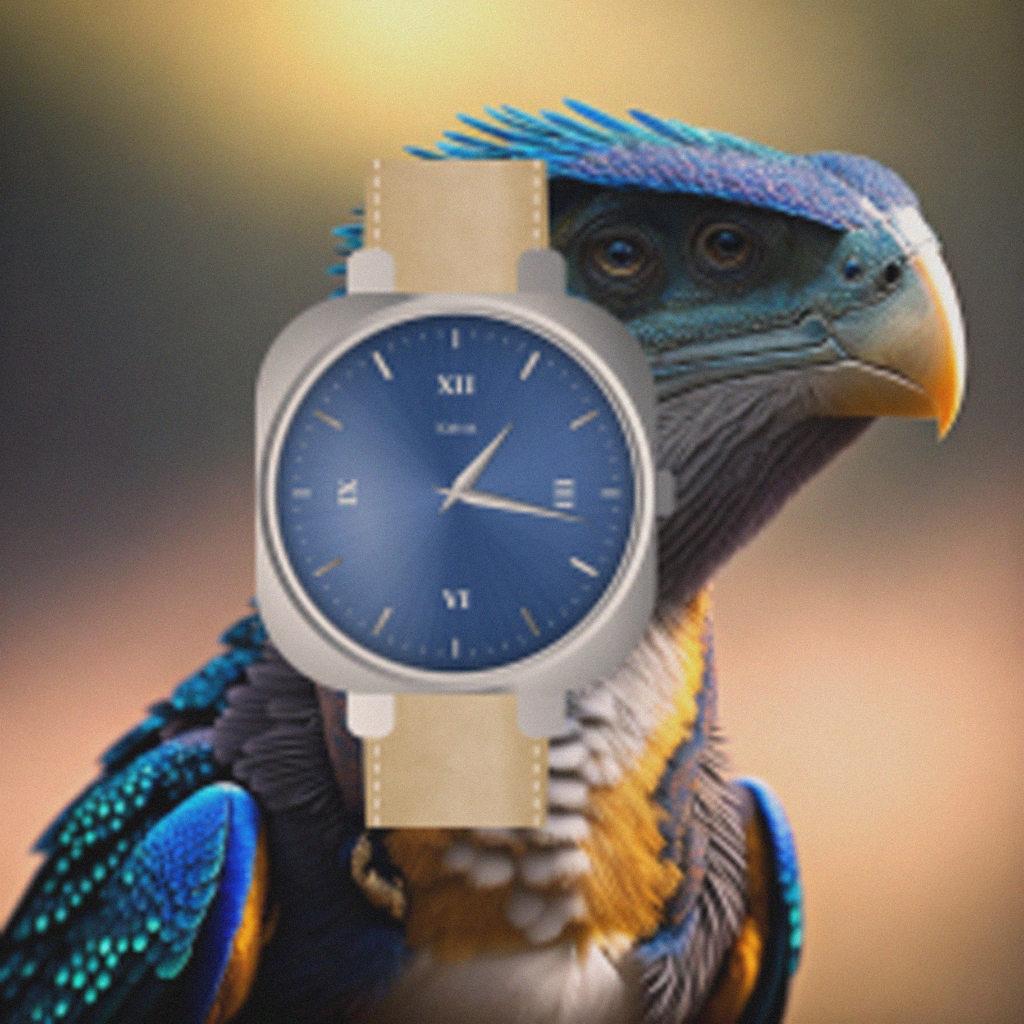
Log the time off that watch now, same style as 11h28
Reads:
1h17
